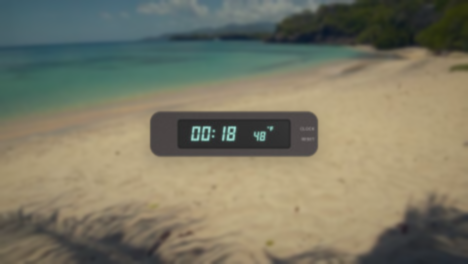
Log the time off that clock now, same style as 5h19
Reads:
0h18
